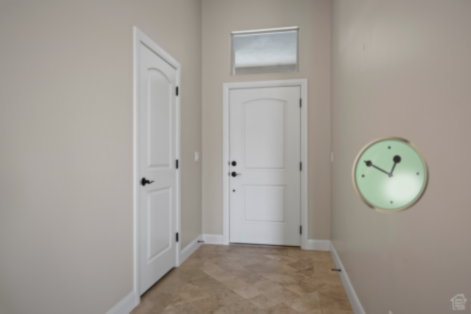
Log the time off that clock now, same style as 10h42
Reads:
12h50
